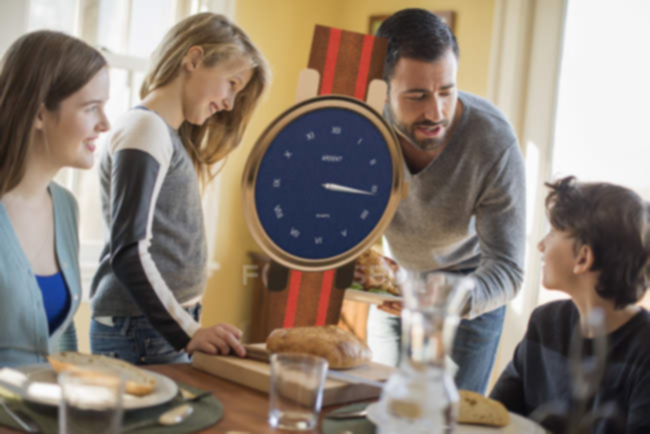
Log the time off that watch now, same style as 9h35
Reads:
3h16
